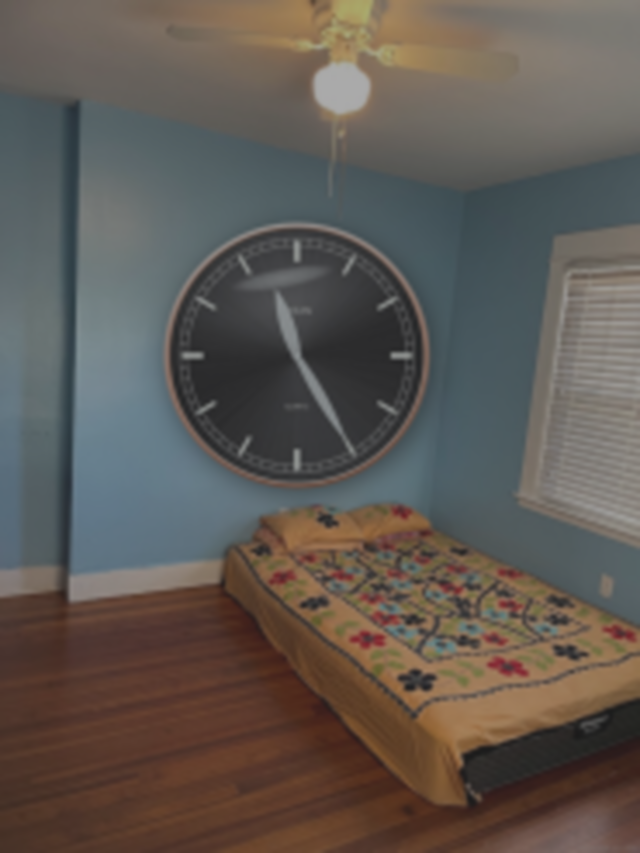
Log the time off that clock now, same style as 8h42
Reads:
11h25
